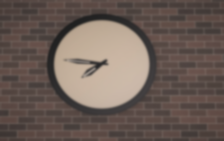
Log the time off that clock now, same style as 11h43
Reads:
7h46
